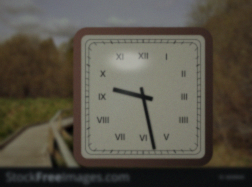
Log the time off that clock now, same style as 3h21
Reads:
9h28
